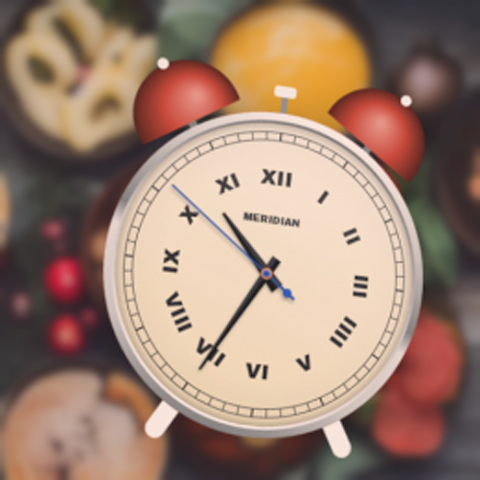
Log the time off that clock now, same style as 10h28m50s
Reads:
10h34m51s
